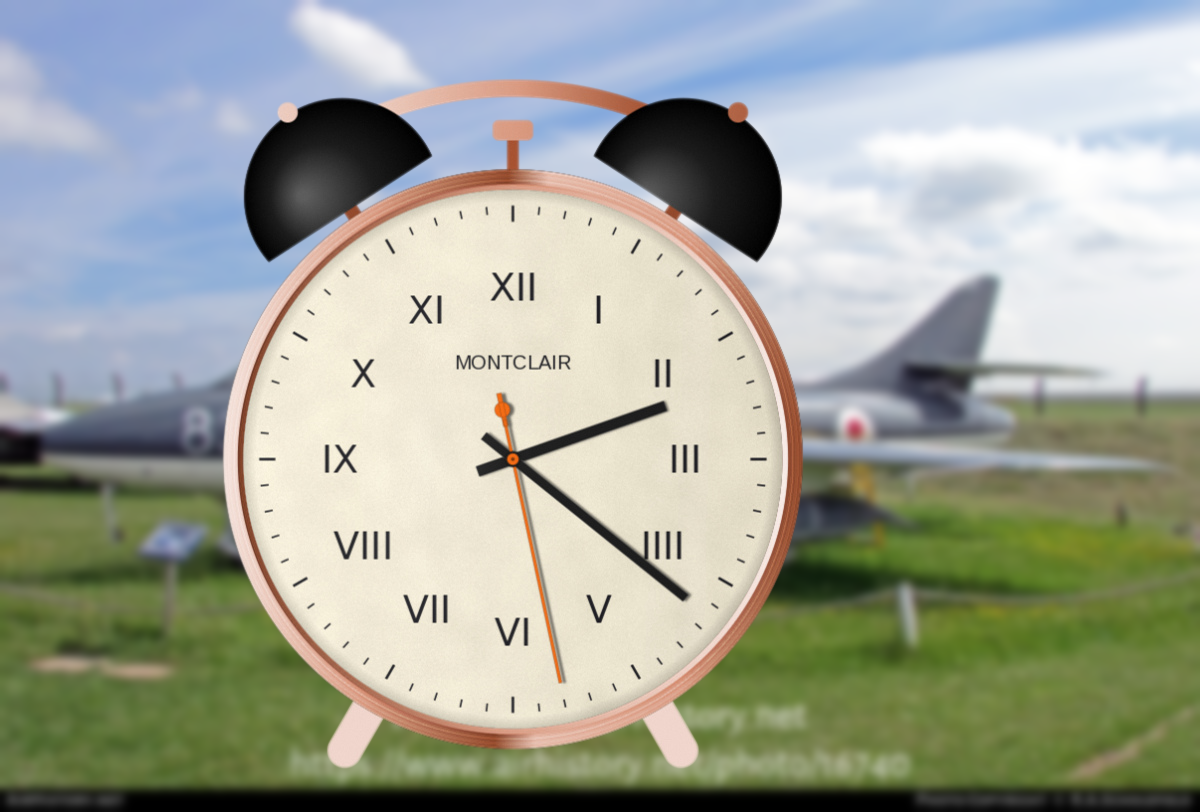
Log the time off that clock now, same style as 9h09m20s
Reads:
2h21m28s
